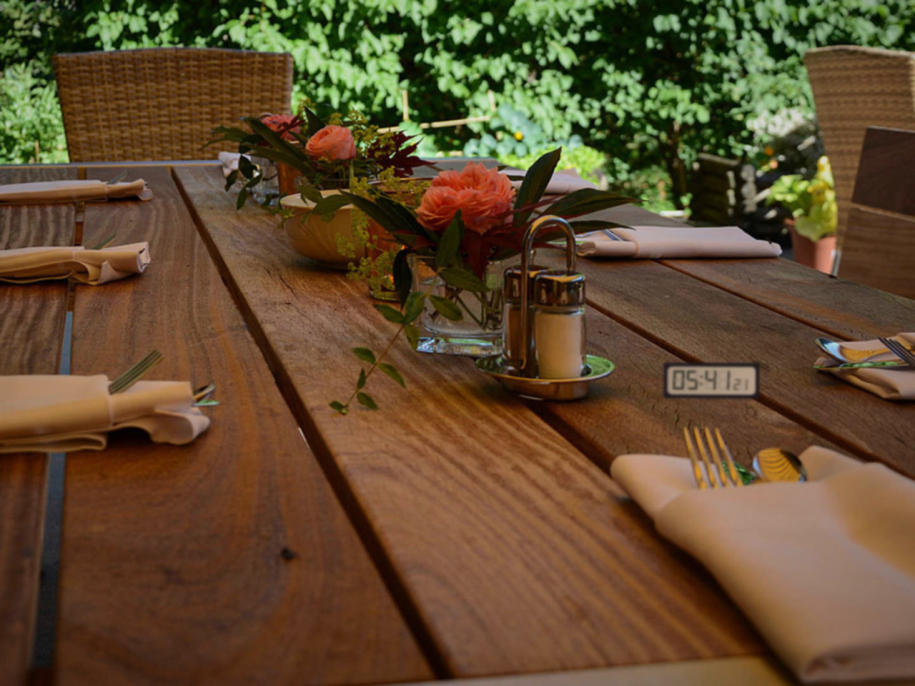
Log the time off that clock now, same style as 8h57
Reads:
5h41
